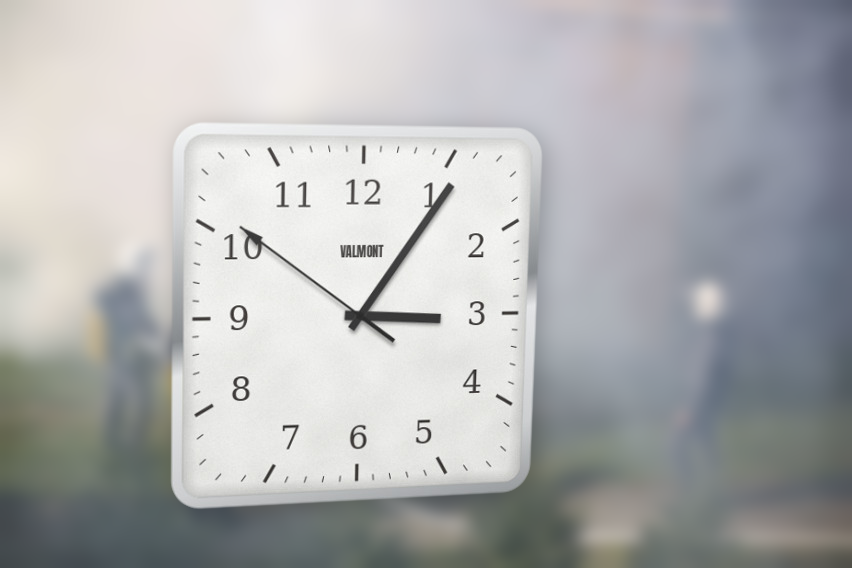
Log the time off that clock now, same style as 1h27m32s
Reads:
3h05m51s
